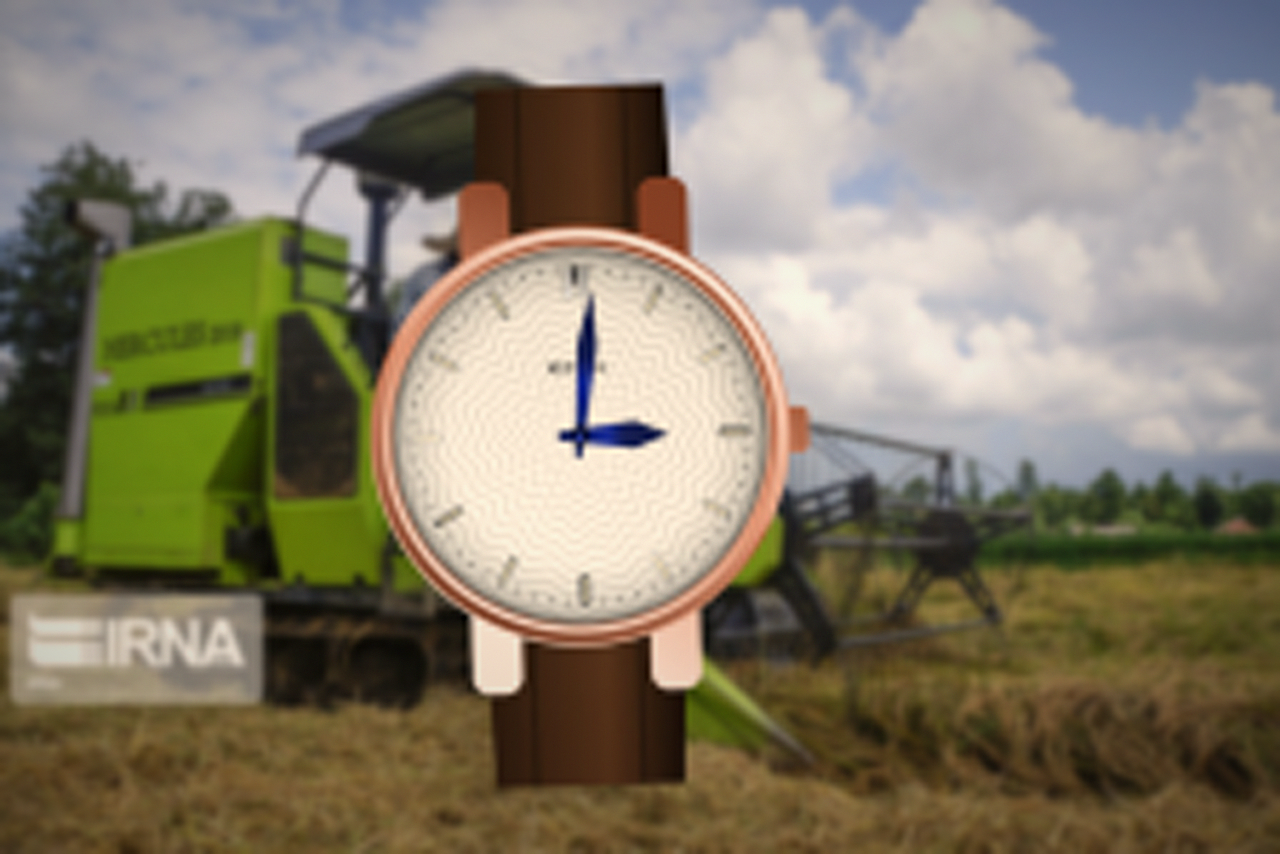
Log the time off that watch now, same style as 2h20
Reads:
3h01
